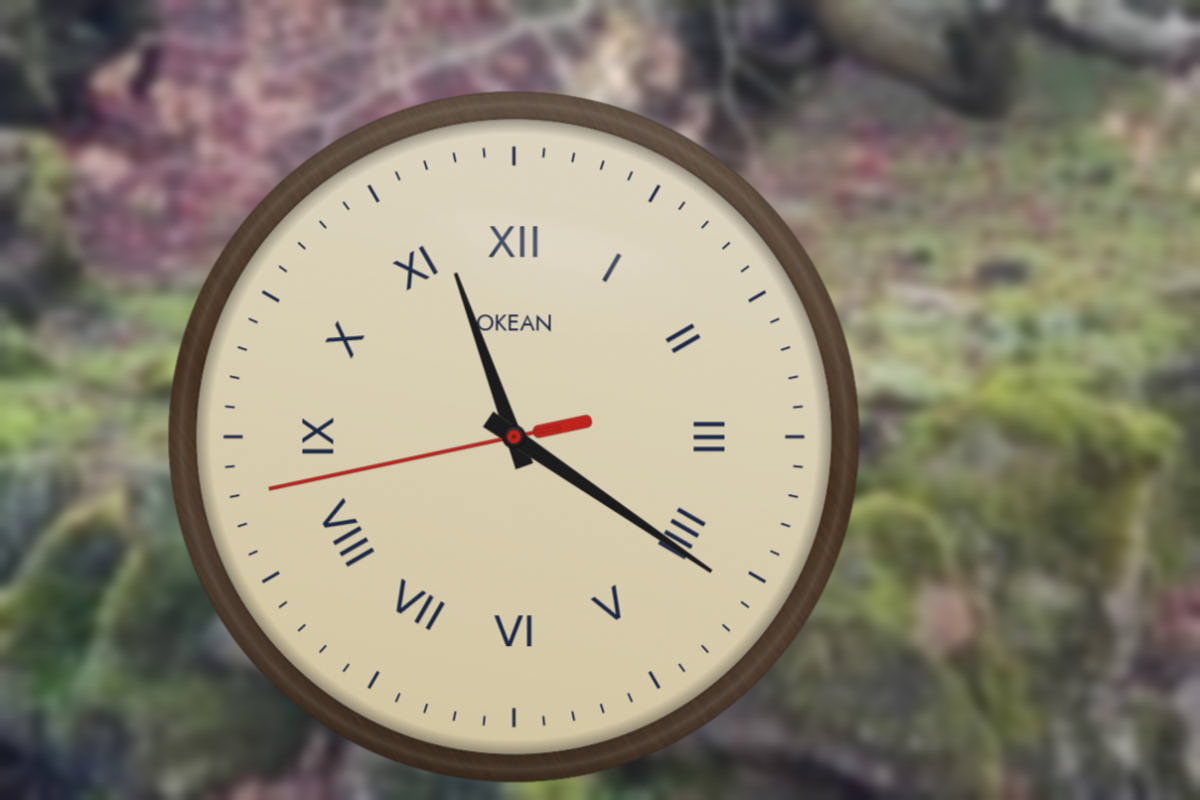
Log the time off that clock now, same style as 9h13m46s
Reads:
11h20m43s
